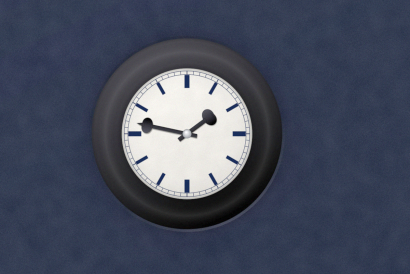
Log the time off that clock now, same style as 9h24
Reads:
1h47
